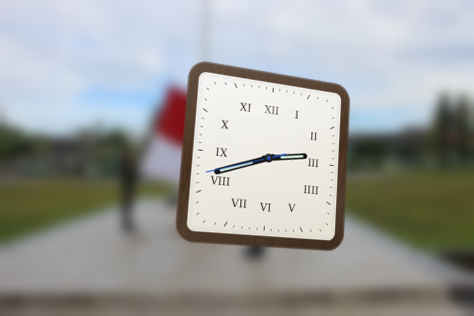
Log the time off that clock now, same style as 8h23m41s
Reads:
2h41m42s
